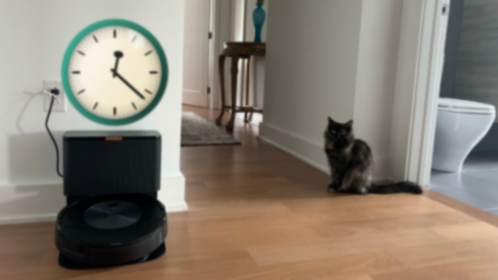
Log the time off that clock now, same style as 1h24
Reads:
12h22
